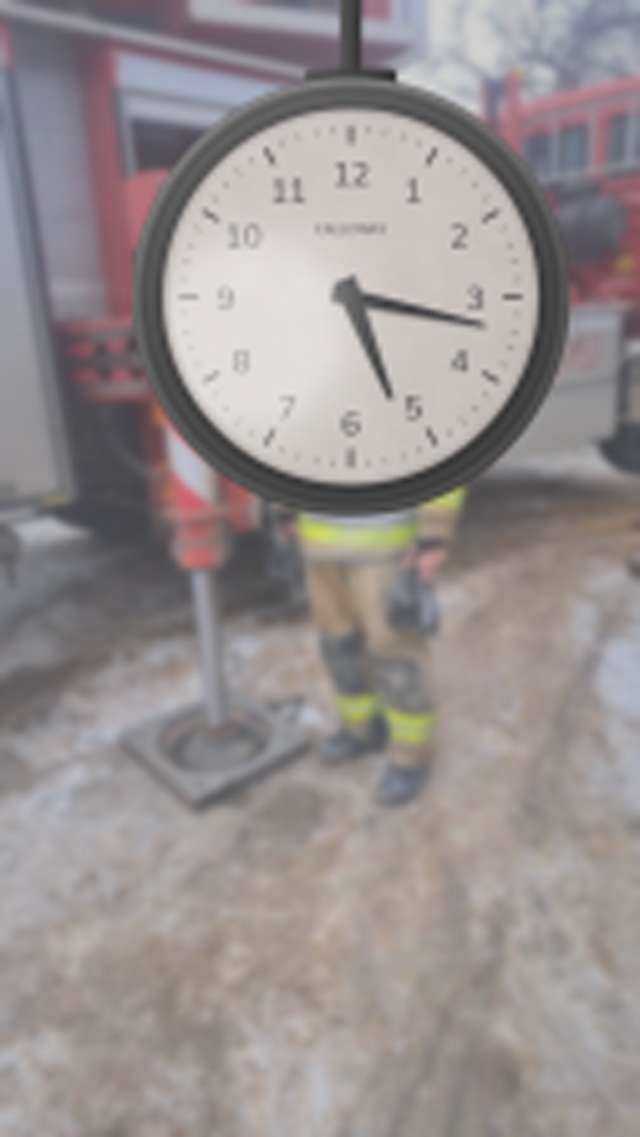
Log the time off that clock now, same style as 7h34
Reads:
5h17
